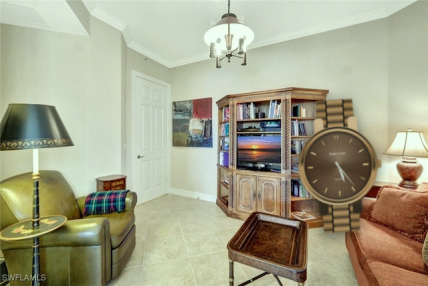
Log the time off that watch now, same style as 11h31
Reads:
5h24
